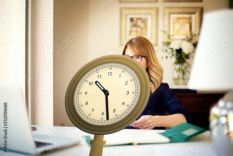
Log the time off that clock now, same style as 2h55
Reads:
10h28
